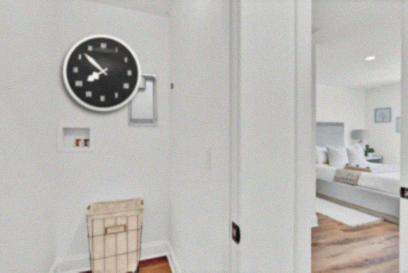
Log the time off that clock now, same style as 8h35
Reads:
7h52
